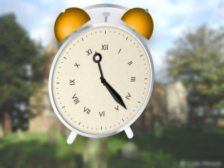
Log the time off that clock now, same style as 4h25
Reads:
11h23
